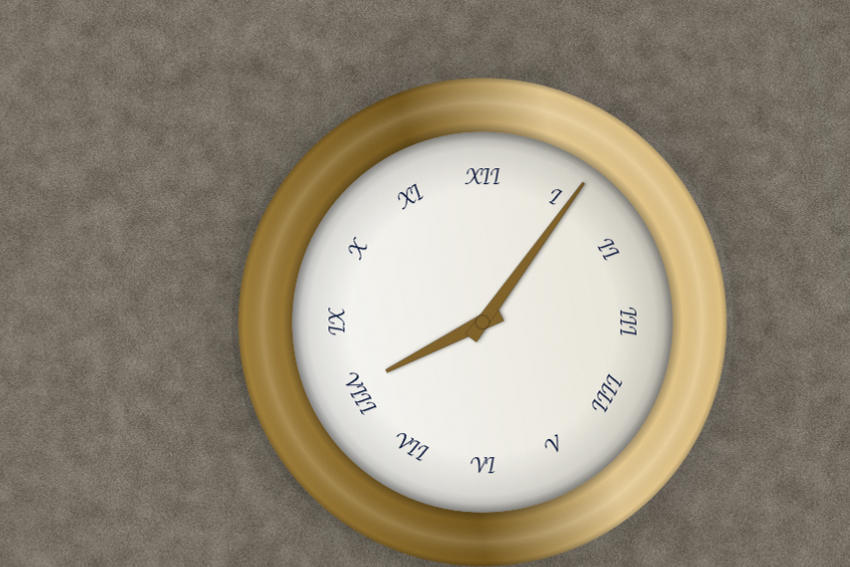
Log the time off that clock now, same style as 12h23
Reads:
8h06
